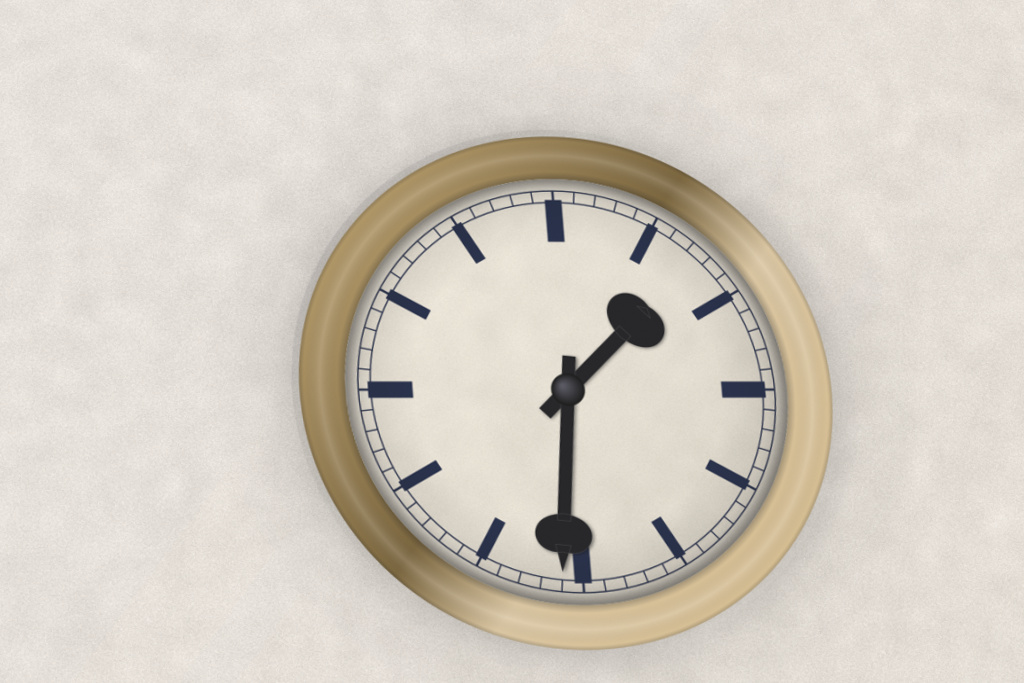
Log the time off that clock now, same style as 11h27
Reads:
1h31
